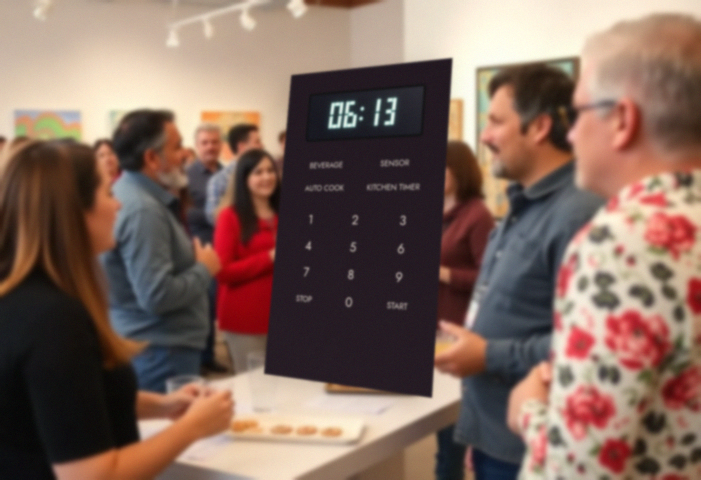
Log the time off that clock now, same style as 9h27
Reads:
6h13
